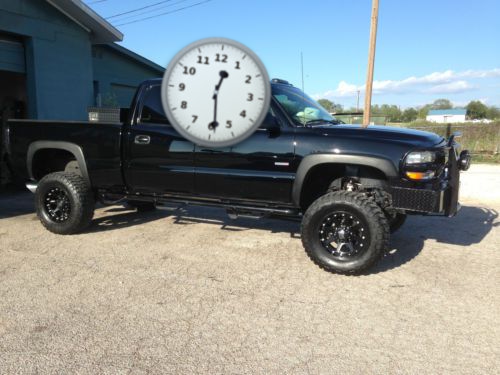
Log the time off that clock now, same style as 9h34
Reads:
12h29
